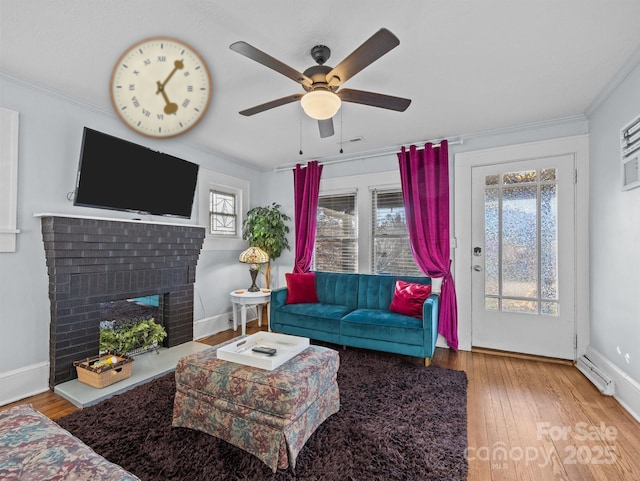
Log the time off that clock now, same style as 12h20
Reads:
5h06
